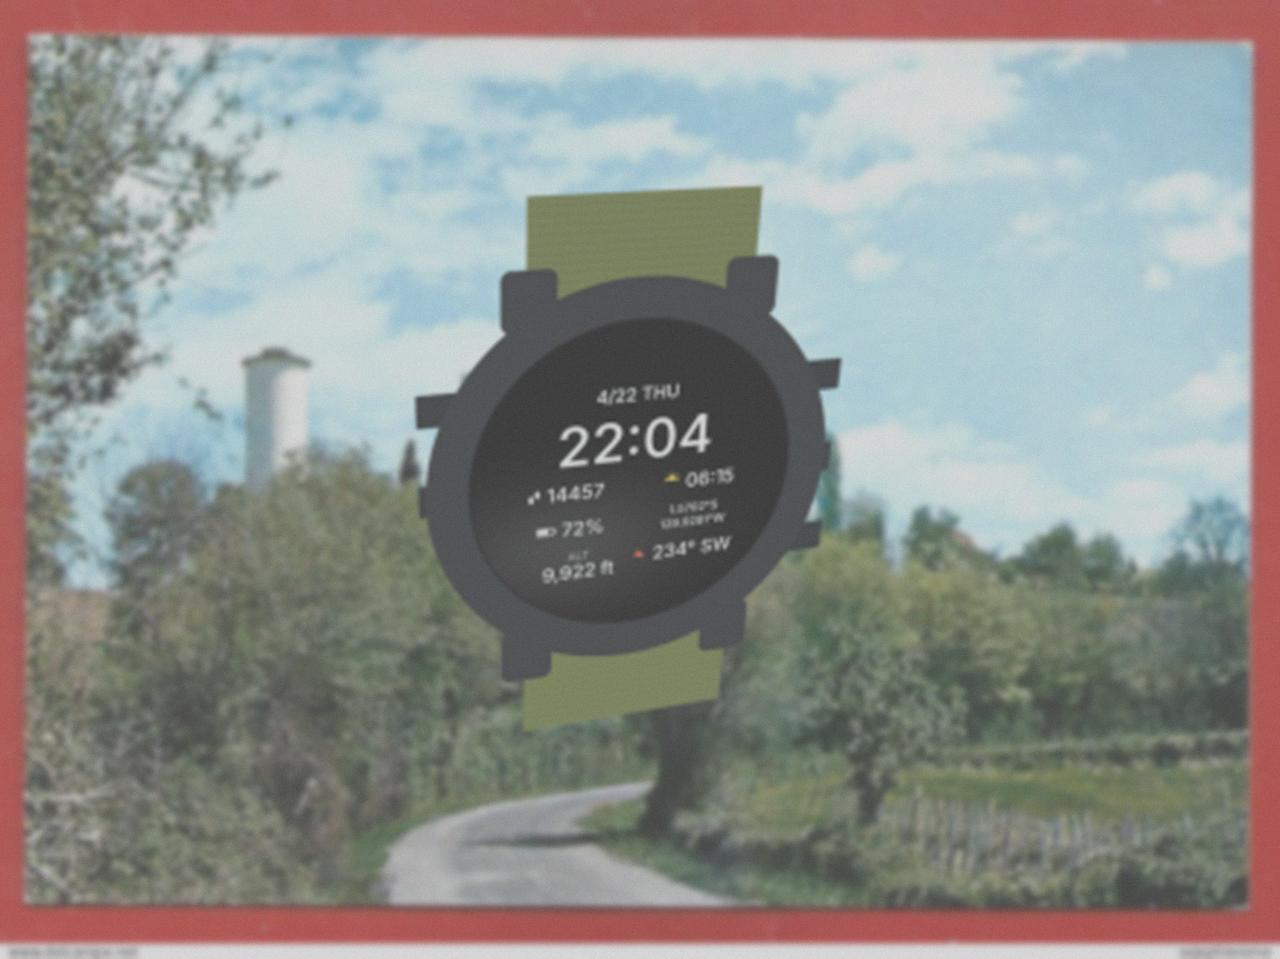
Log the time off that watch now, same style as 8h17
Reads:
22h04
